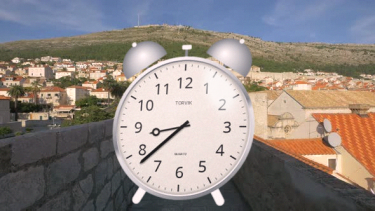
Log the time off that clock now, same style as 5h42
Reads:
8h38
